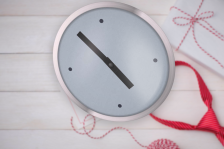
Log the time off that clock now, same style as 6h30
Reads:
4h54
